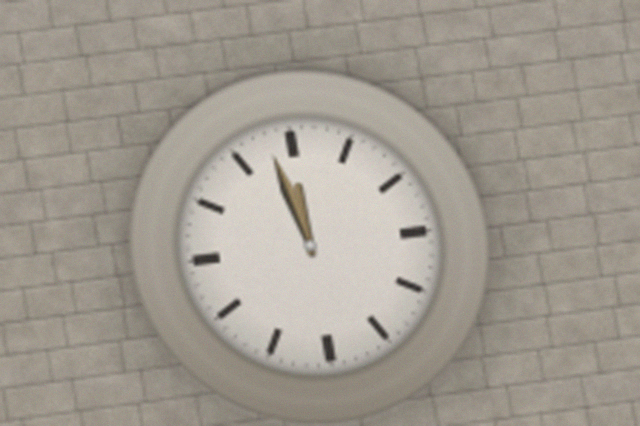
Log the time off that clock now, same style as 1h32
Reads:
11h58
